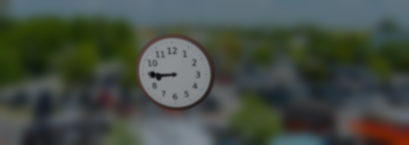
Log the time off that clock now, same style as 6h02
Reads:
8h45
